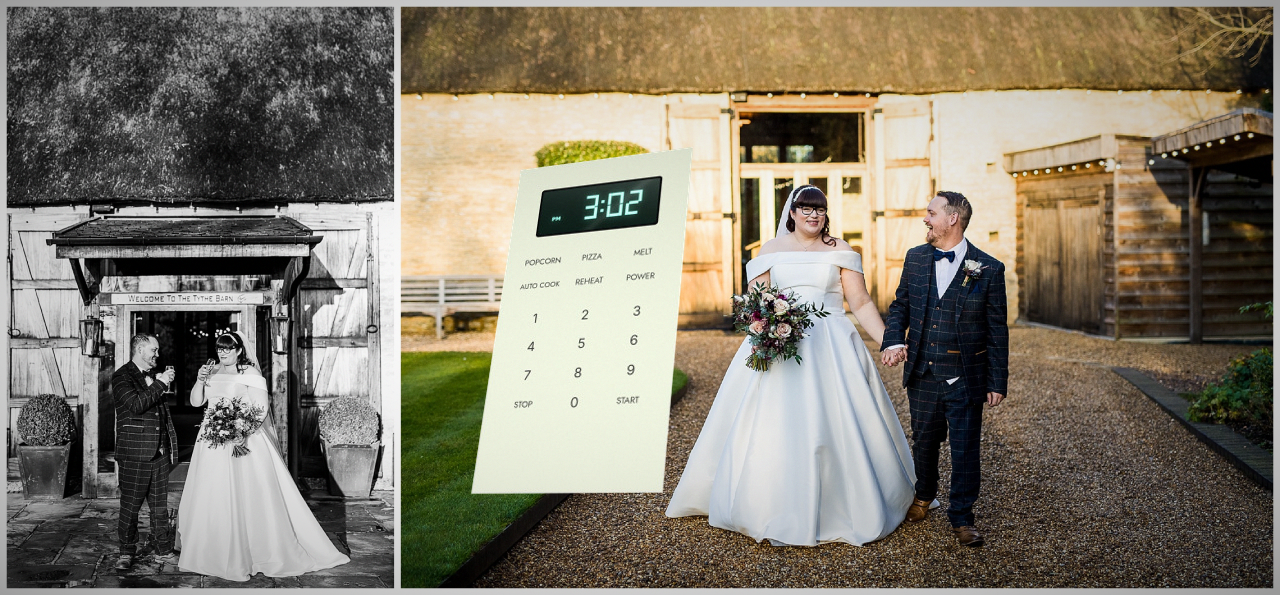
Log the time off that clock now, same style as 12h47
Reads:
3h02
